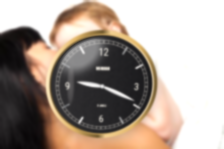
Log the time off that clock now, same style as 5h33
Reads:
9h19
